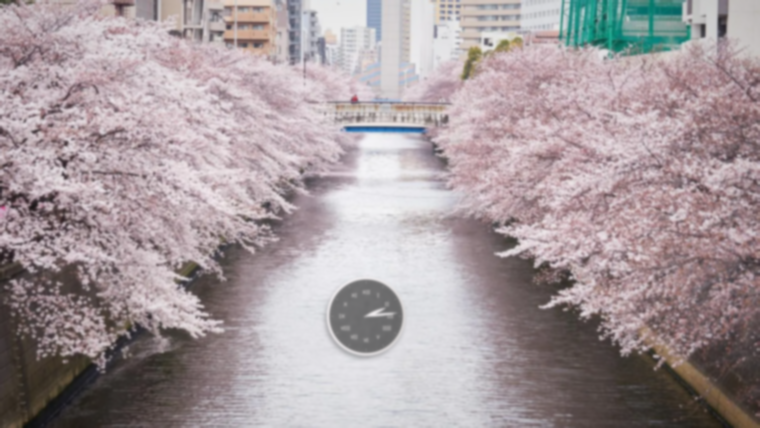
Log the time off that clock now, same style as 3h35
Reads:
2h14
